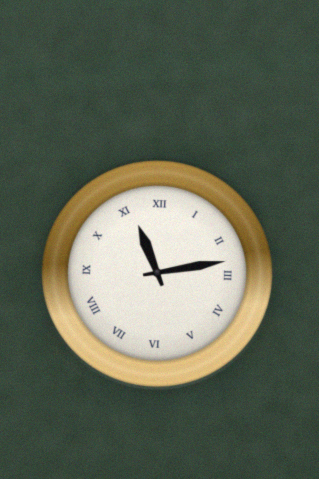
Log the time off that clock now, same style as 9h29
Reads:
11h13
